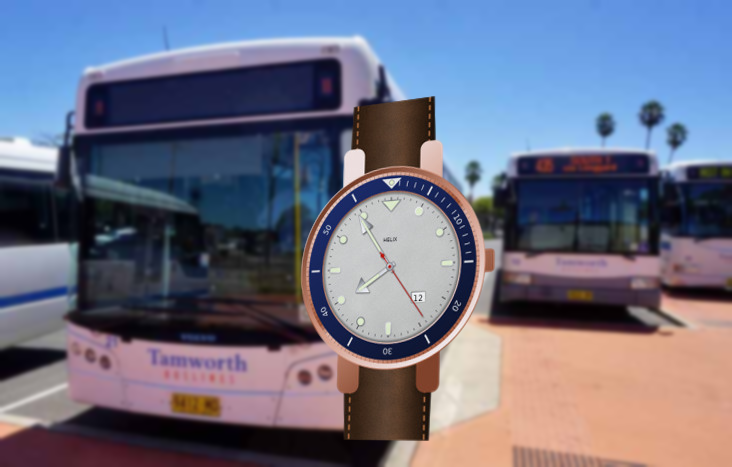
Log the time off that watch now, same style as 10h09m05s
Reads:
7h54m24s
